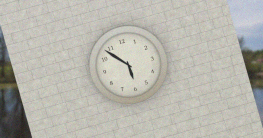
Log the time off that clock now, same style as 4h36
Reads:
5h53
